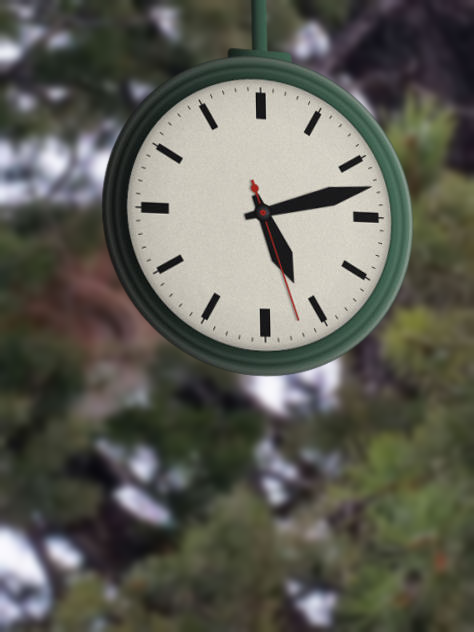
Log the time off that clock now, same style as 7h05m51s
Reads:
5h12m27s
